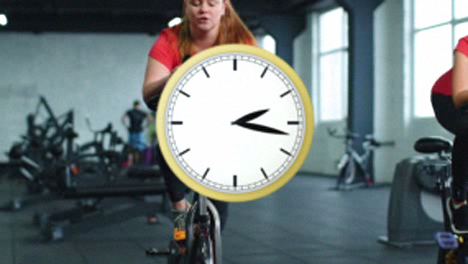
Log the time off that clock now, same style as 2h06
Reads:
2h17
